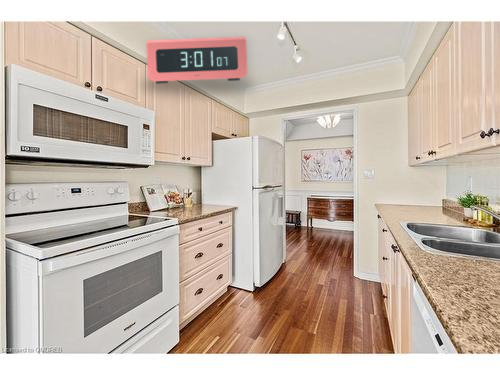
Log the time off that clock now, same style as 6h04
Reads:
3h01
